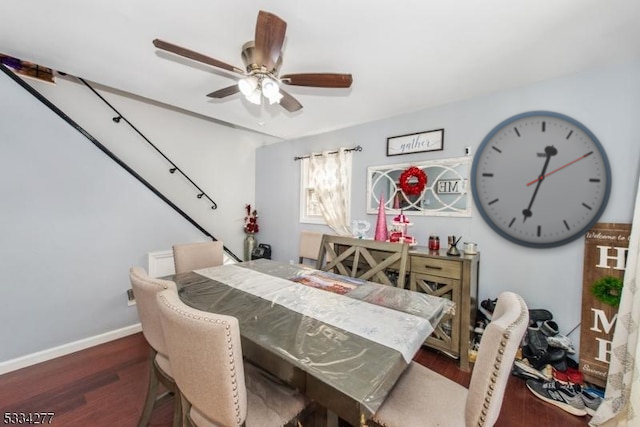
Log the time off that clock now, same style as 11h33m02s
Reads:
12h33m10s
